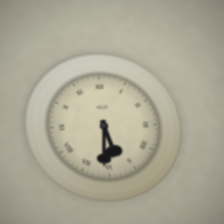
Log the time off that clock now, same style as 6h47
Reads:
5h31
